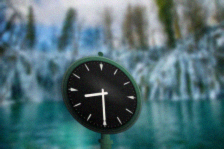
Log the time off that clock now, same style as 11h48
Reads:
8h30
